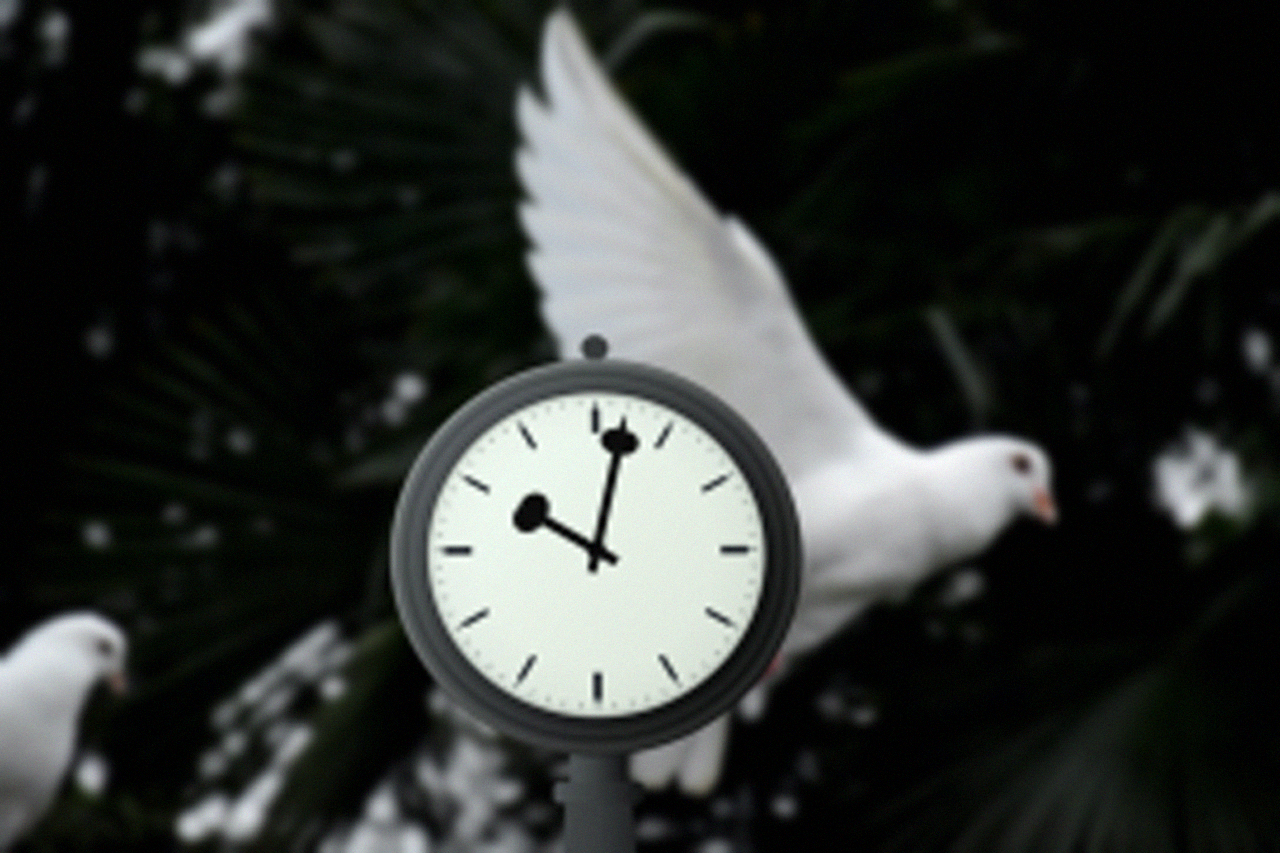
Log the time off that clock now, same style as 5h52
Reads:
10h02
